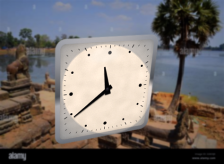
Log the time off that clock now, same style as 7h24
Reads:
11h39
